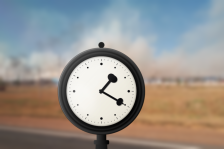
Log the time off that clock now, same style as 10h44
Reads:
1h20
